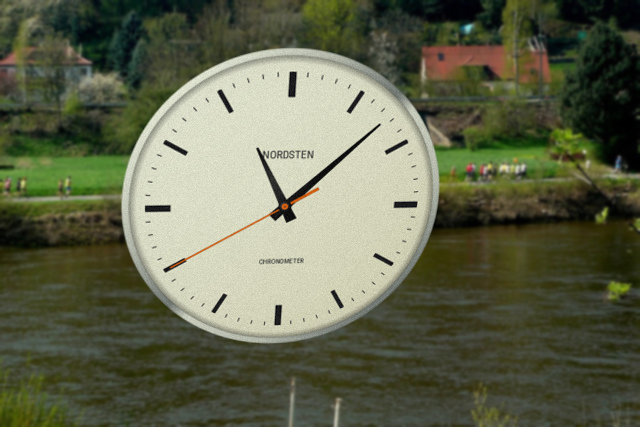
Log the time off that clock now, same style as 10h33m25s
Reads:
11h07m40s
